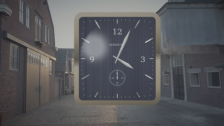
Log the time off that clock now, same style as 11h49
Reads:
4h04
